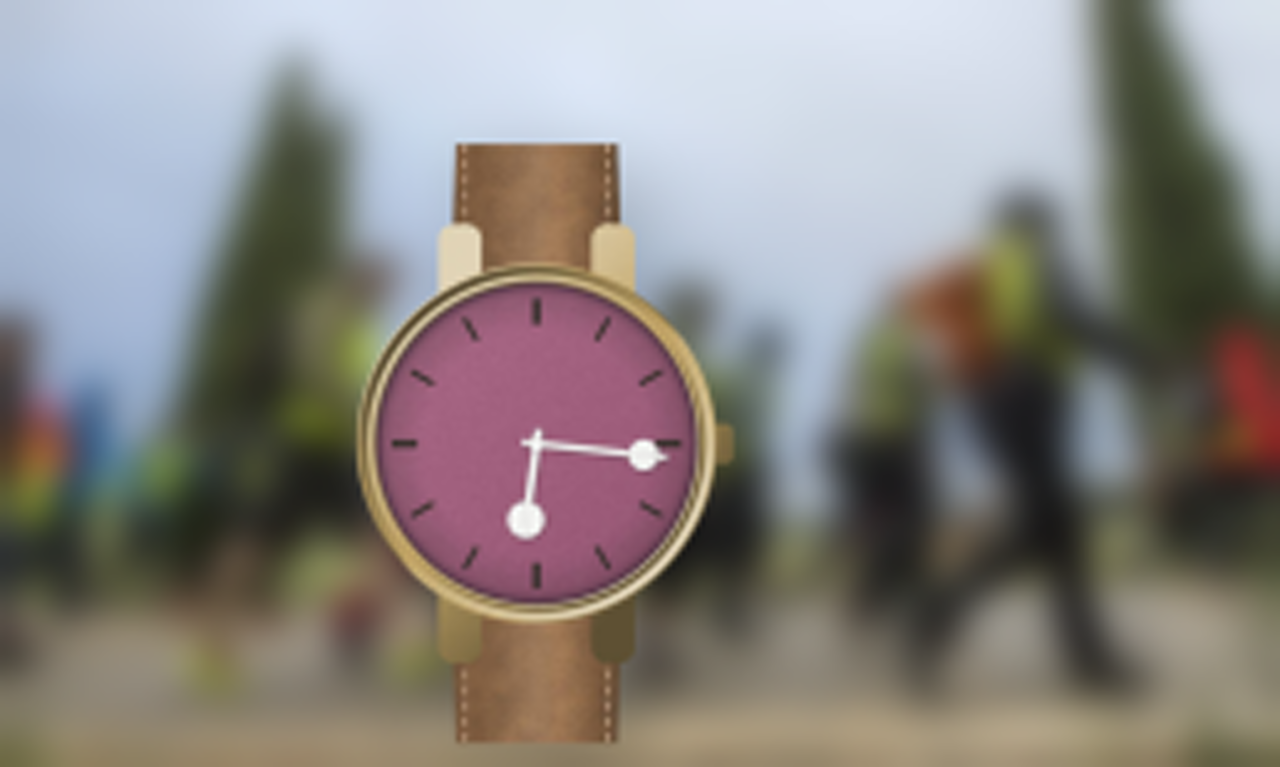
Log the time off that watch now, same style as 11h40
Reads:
6h16
